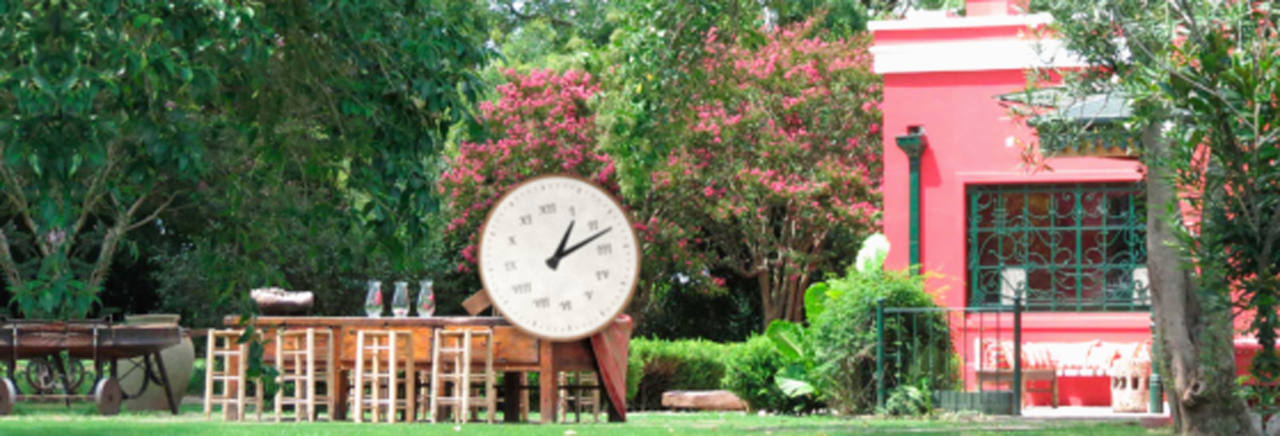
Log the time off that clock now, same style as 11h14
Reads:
1h12
